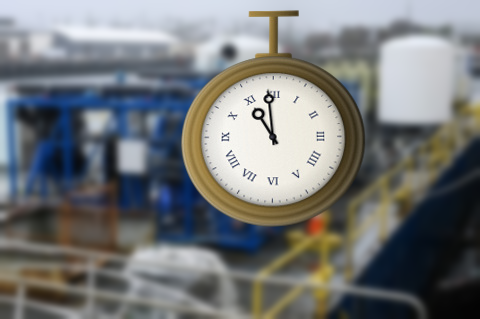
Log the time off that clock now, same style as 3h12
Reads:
10h59
